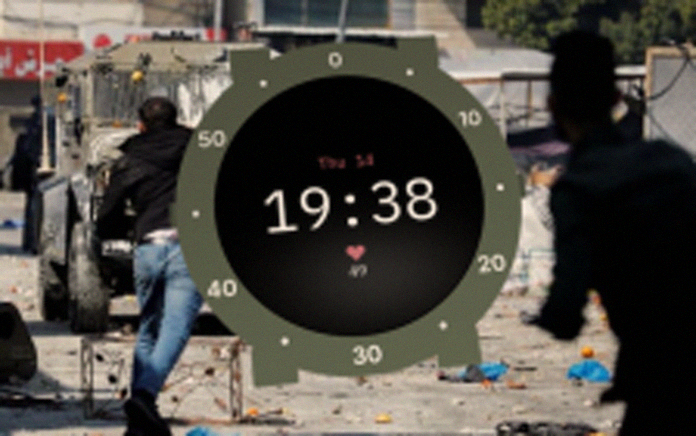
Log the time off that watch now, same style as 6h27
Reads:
19h38
